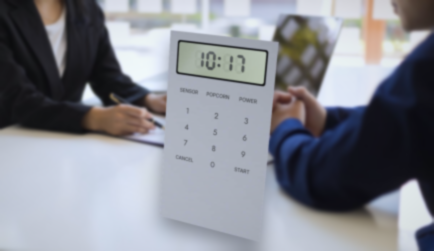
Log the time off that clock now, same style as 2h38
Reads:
10h17
